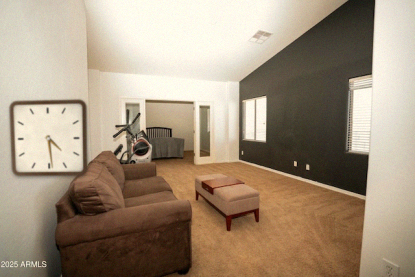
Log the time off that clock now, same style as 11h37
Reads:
4h29
